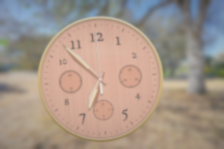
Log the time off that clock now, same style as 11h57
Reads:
6h53
